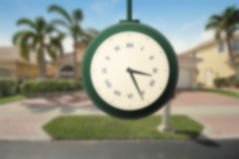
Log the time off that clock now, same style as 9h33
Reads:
3h26
